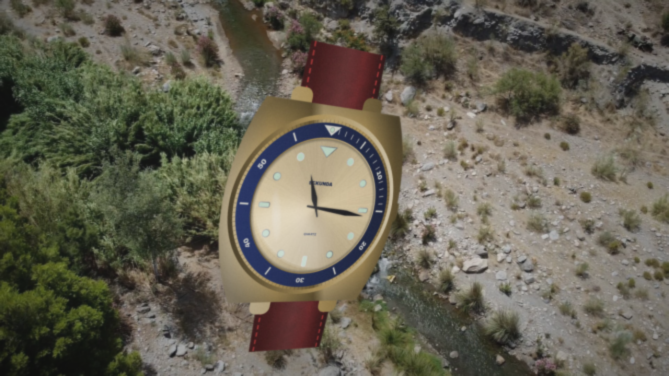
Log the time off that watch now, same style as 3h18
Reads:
11h16
